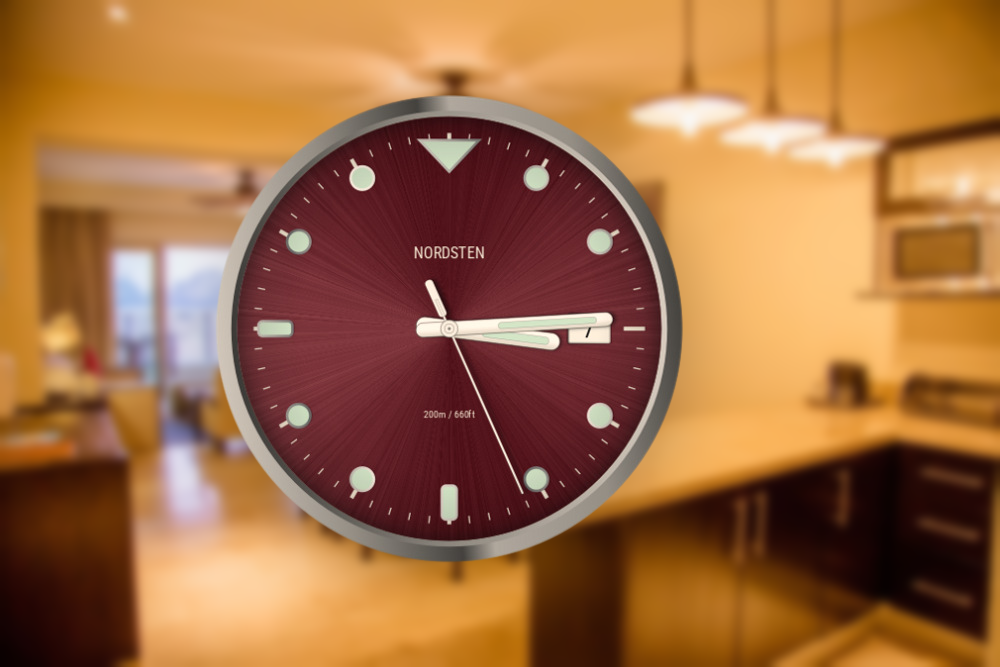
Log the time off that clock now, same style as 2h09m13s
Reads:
3h14m26s
